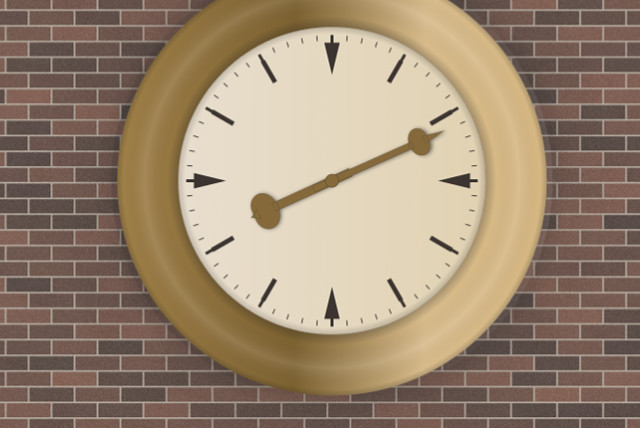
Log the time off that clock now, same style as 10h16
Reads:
8h11
